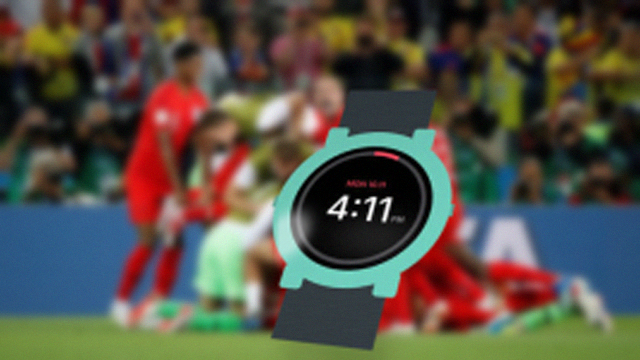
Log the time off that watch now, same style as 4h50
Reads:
4h11
